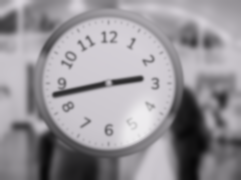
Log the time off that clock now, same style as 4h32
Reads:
2h43
